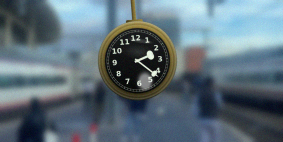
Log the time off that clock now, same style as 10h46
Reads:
2h22
